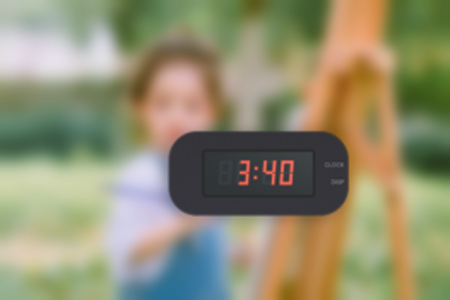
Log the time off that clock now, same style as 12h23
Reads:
3h40
